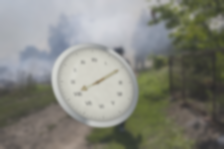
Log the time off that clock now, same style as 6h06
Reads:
8h10
